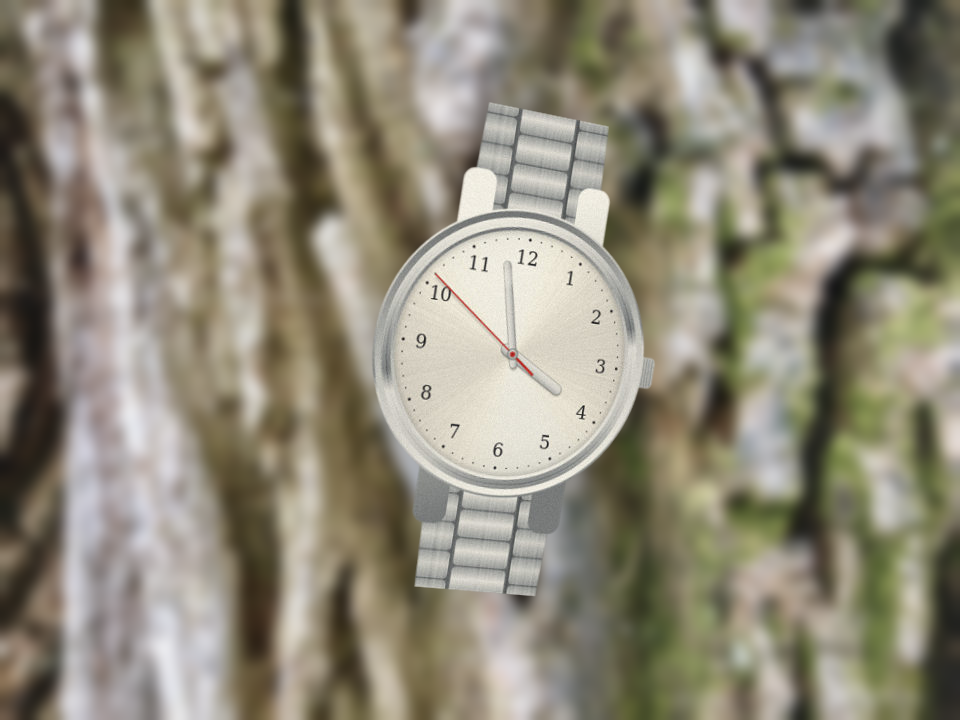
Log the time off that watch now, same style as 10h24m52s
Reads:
3h57m51s
